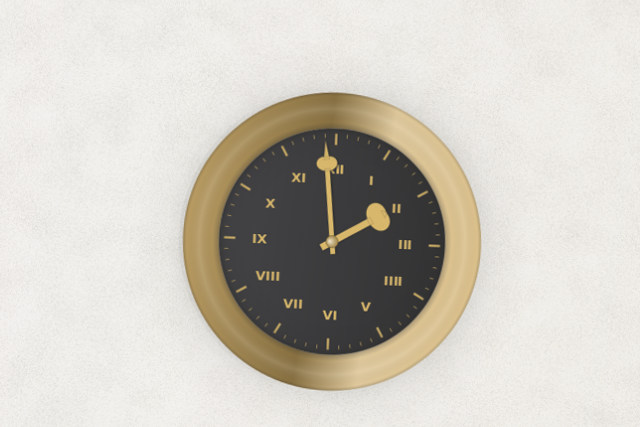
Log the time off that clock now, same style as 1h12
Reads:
1h59
